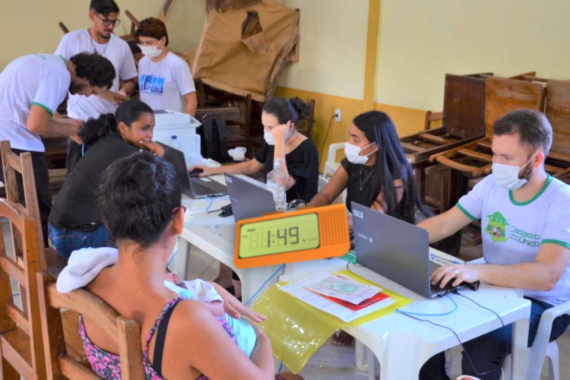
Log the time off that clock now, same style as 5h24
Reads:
1h49
